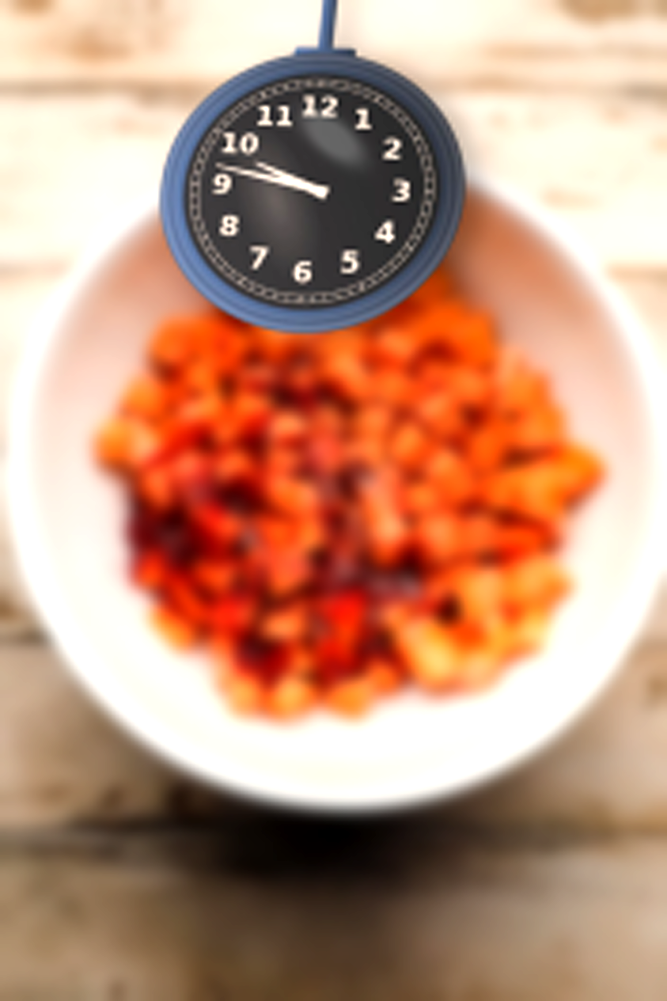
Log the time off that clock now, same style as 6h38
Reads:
9h47
